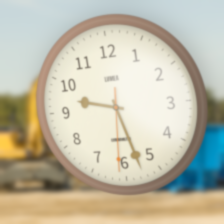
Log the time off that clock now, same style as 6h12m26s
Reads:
9h27m31s
